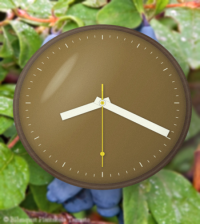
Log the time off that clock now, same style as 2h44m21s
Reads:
8h19m30s
